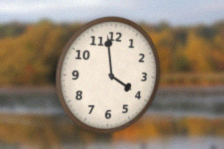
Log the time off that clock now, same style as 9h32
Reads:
3h58
